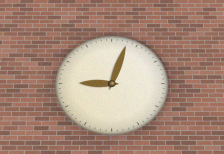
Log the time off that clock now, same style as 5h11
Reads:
9h03
